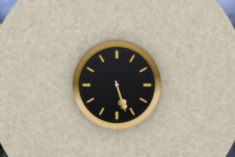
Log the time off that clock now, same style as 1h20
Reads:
5h27
